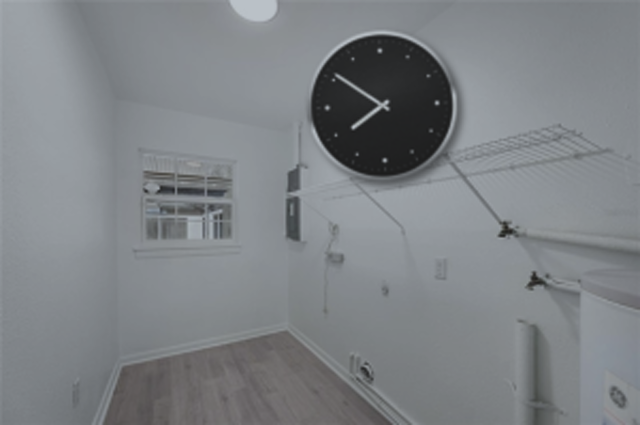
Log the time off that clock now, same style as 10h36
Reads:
7h51
